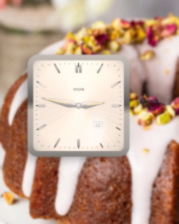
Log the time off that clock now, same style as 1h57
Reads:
2h47
